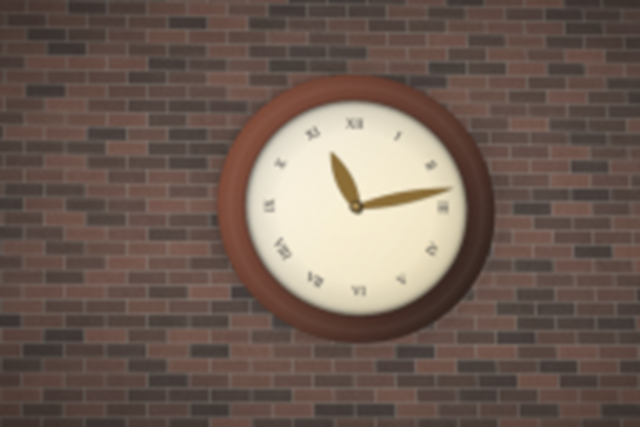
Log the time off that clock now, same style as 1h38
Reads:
11h13
